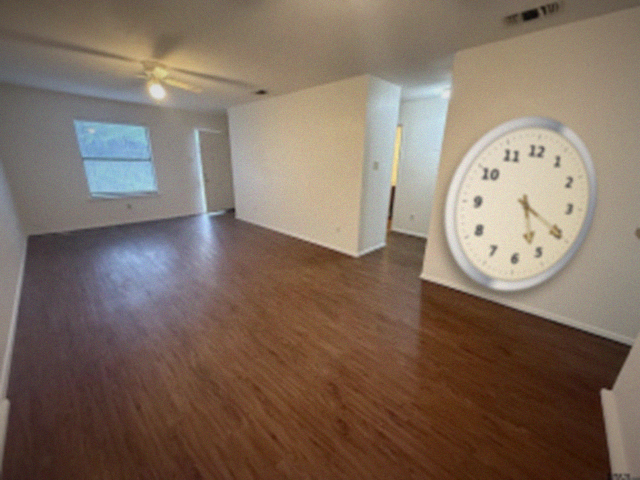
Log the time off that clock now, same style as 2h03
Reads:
5h20
